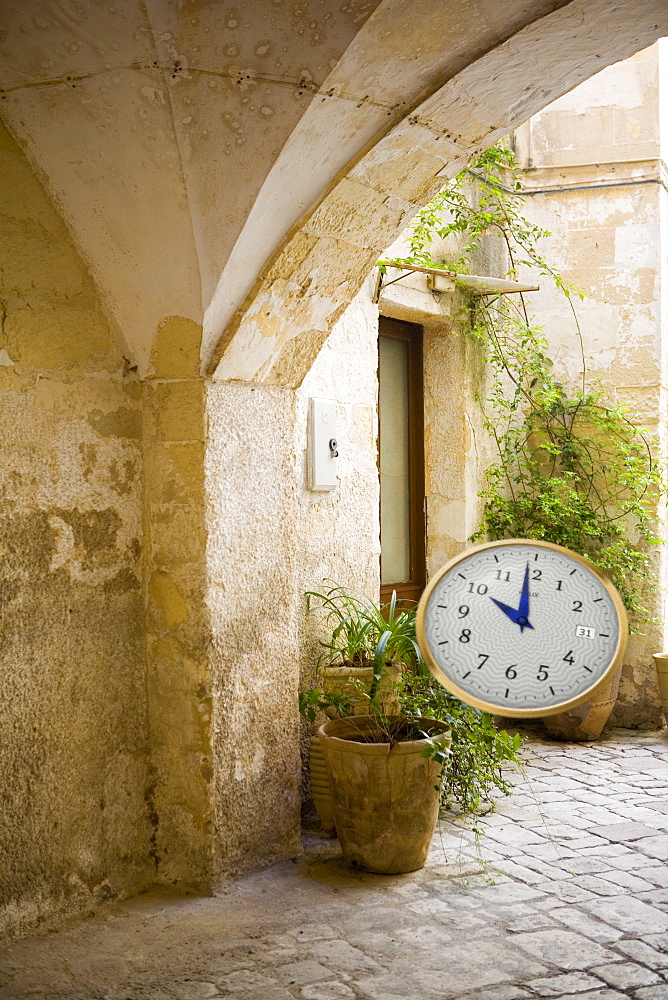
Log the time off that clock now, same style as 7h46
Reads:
9h59
